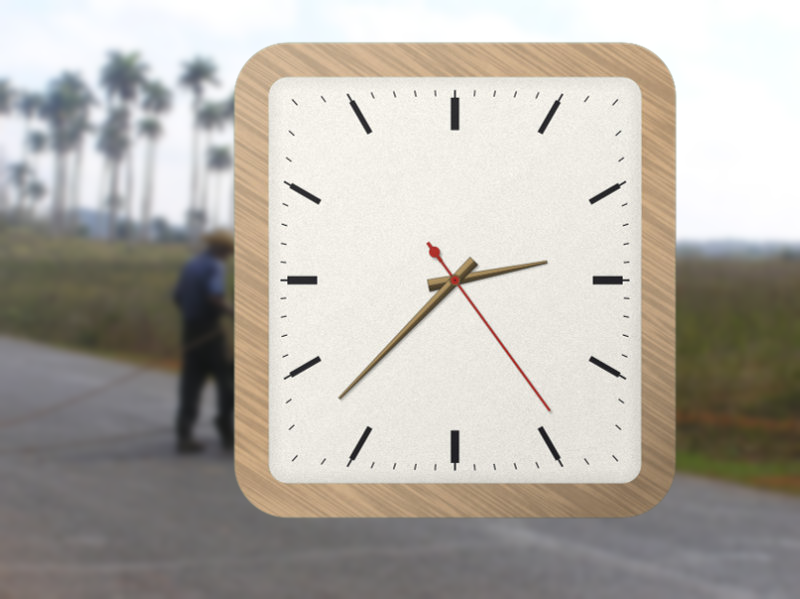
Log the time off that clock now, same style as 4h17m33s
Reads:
2h37m24s
